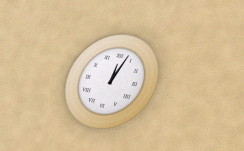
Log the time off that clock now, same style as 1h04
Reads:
12h03
